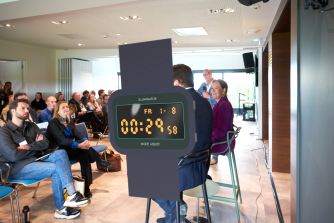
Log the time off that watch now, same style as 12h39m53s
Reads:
0h29m58s
